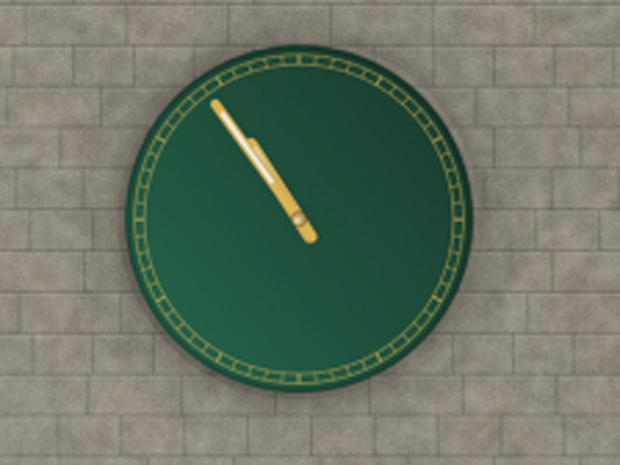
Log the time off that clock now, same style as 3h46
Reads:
10h54
